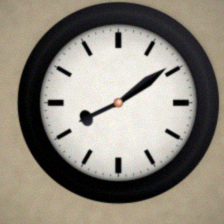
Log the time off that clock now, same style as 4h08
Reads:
8h09
